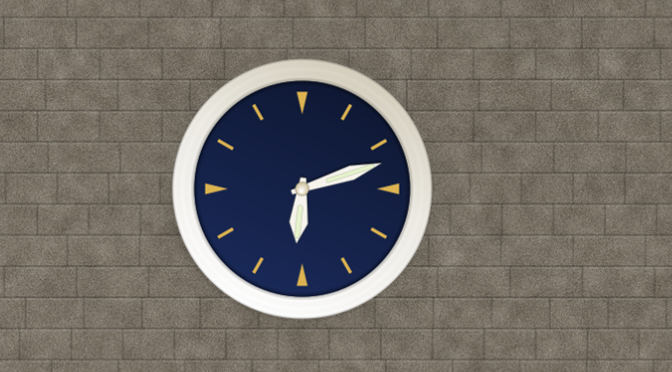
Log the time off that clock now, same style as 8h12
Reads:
6h12
